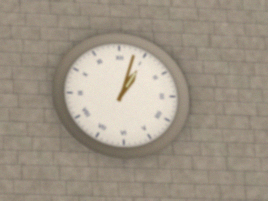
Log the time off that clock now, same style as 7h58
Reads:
1h03
